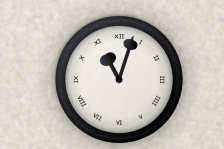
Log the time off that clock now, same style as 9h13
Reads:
11h03
